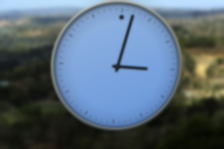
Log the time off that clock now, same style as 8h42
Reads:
3h02
